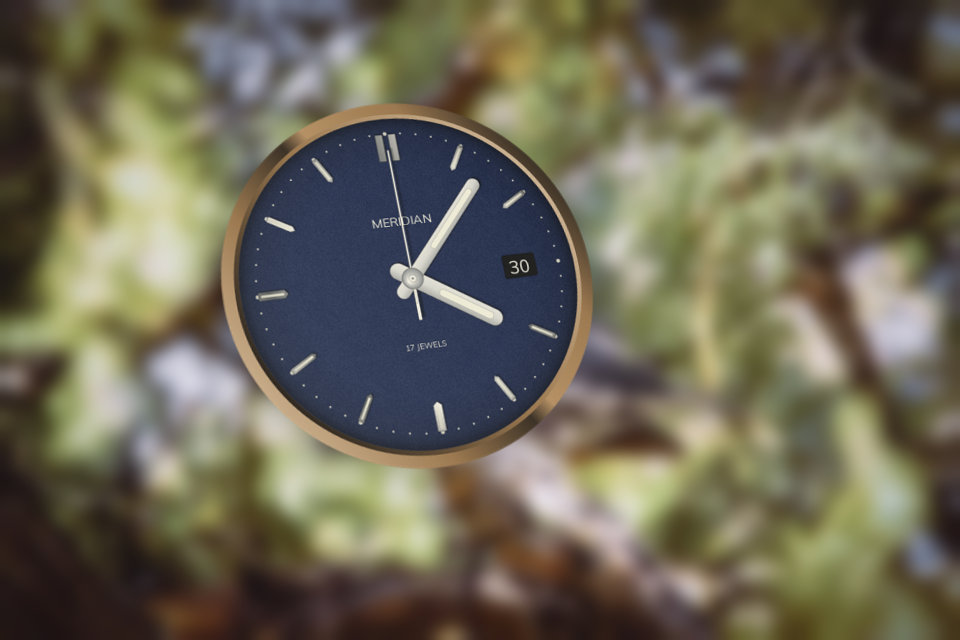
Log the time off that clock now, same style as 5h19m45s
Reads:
4h07m00s
